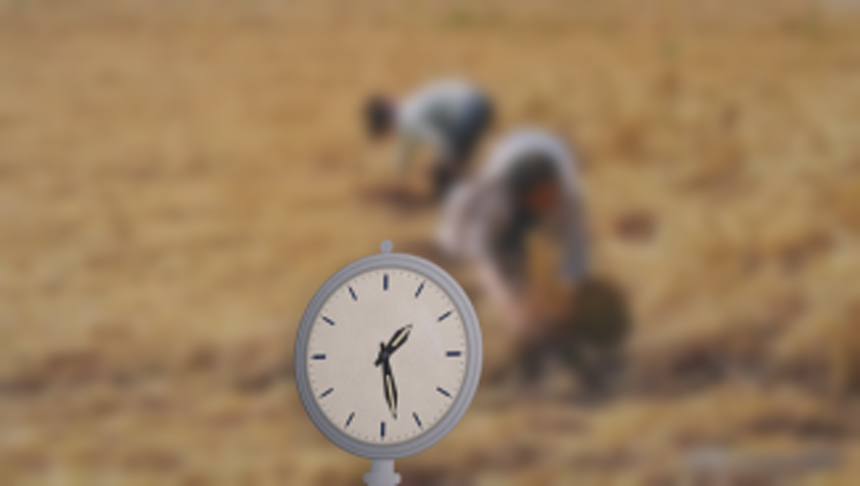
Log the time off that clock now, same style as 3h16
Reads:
1h28
